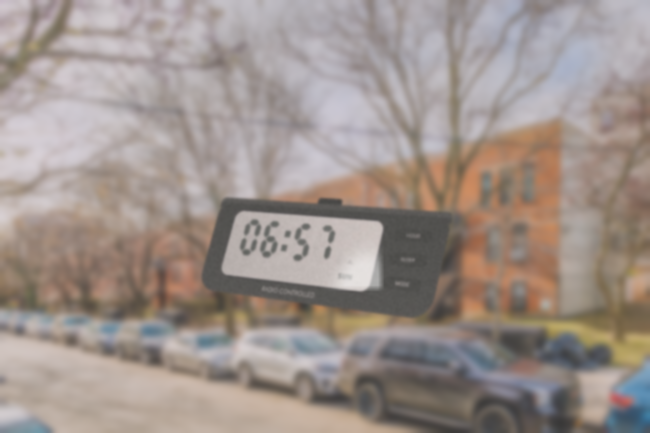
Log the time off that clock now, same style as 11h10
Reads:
6h57
